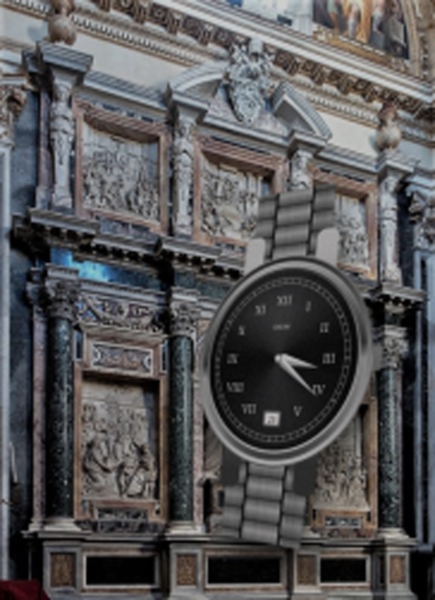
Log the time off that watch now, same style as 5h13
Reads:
3h21
